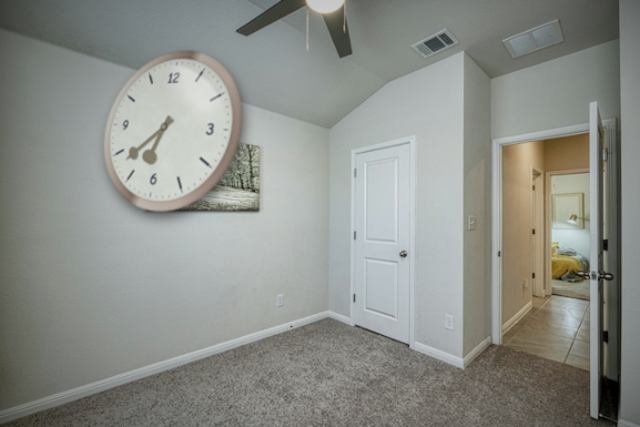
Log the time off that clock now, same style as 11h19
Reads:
6h38
